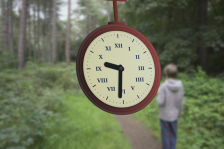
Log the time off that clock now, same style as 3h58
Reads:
9h31
